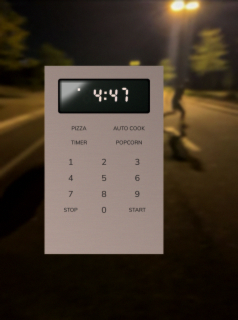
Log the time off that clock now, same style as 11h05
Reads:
4h47
